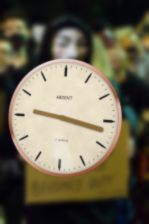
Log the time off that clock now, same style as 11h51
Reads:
9h17
